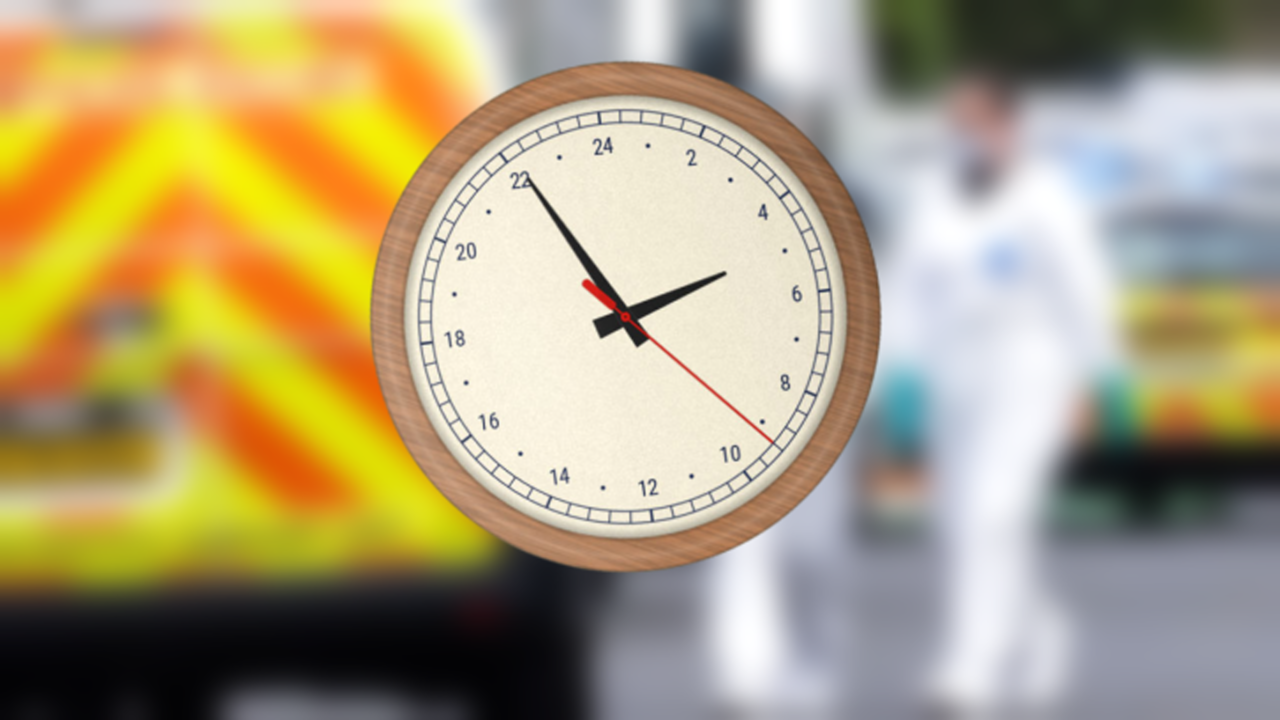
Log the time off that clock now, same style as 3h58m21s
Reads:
4h55m23s
